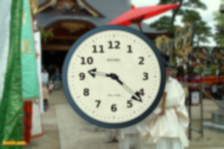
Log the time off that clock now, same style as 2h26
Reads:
9h22
